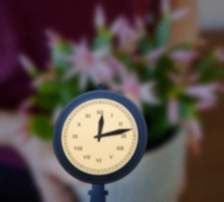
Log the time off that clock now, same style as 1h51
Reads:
12h13
